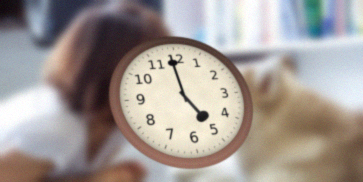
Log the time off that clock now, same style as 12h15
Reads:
4h59
